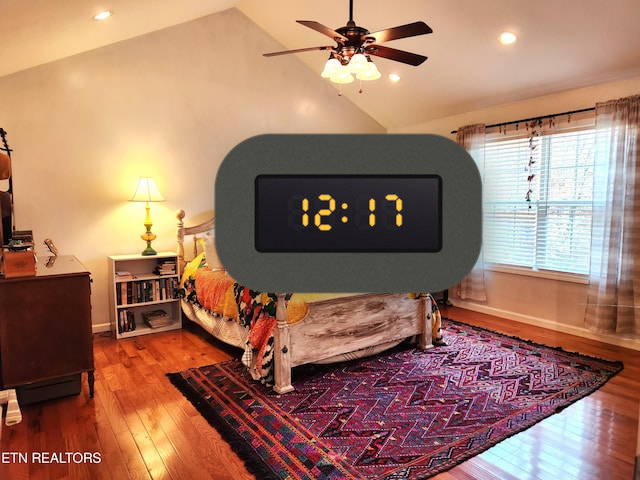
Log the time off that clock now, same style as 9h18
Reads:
12h17
